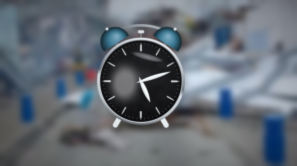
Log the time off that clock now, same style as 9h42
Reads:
5h12
